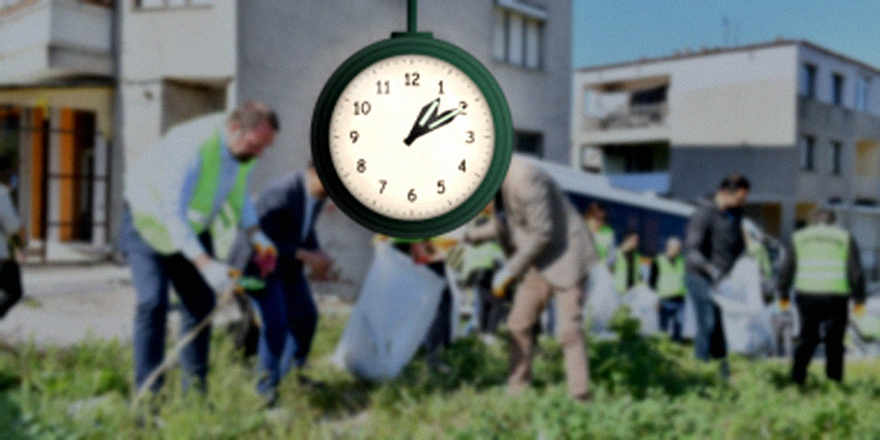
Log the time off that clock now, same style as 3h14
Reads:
1h10
